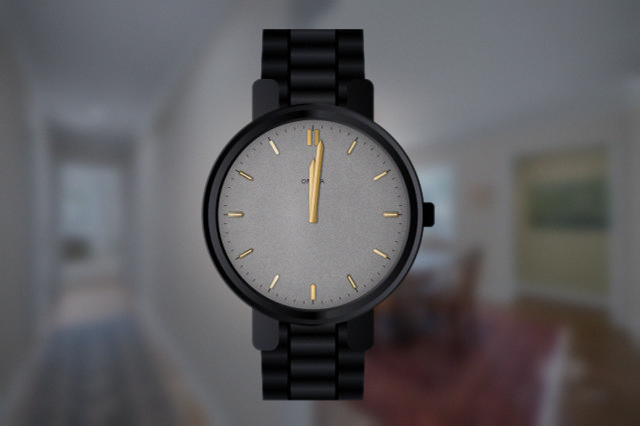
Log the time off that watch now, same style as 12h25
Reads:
12h01
